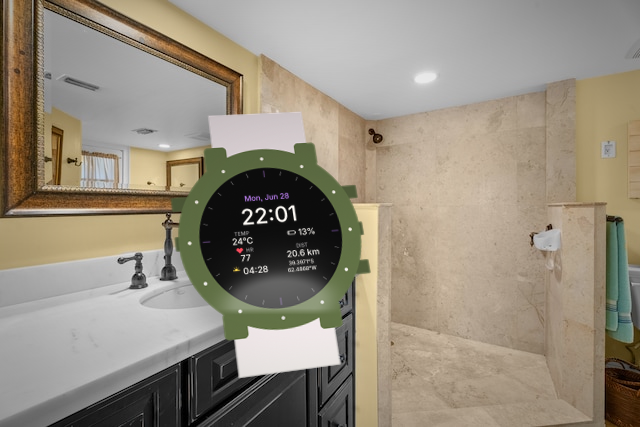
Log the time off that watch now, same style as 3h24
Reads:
22h01
